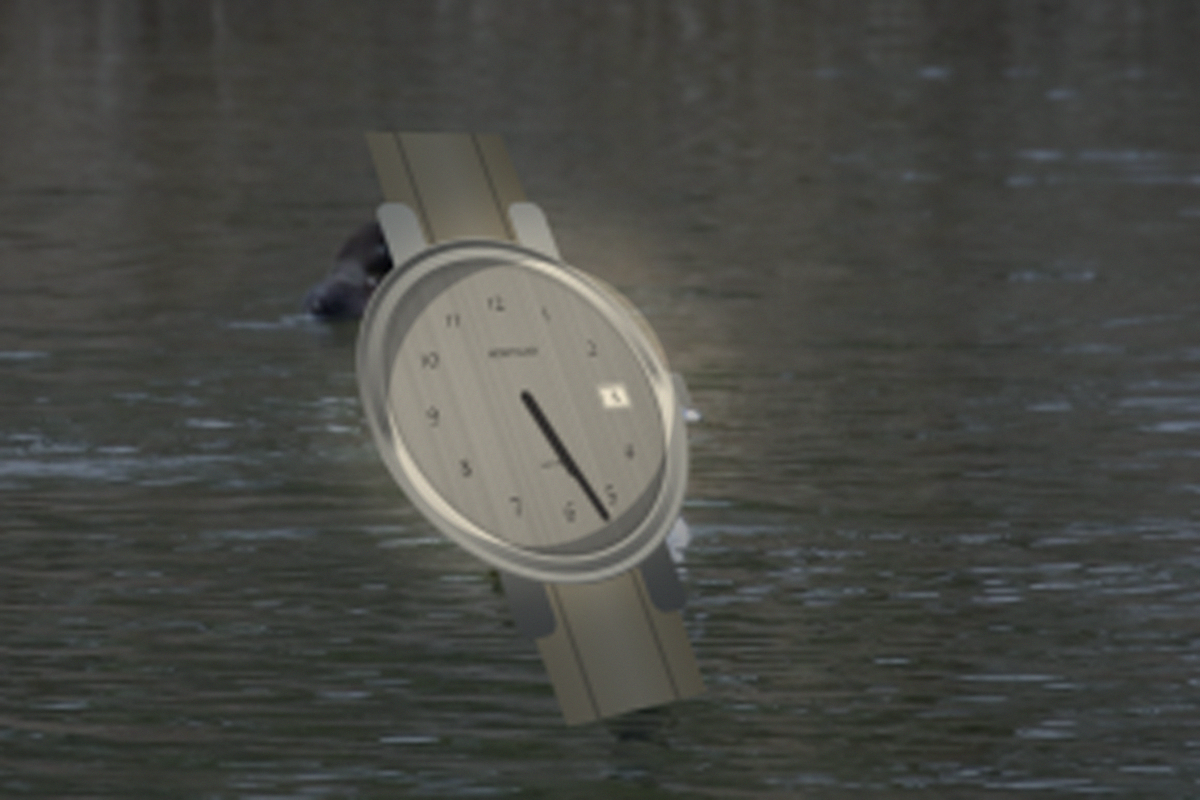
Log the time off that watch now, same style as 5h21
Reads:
5h27
